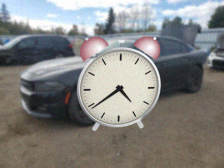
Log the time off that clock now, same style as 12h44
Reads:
4h39
